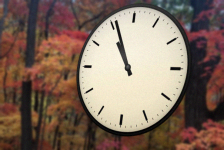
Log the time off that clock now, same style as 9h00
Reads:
10h56
